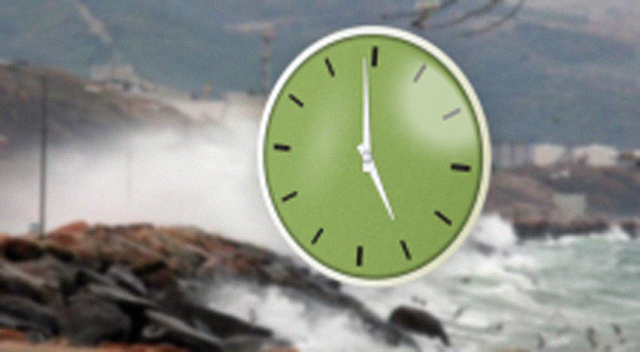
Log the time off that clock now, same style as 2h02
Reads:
4h59
